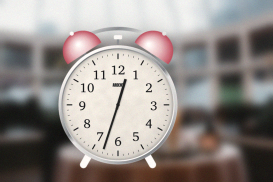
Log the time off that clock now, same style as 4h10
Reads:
12h33
